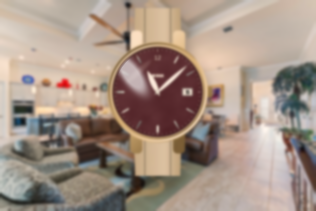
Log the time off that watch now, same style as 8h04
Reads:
11h08
